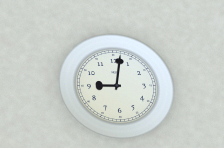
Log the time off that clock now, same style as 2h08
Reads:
9h02
